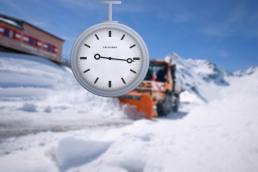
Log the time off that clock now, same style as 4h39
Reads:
9h16
